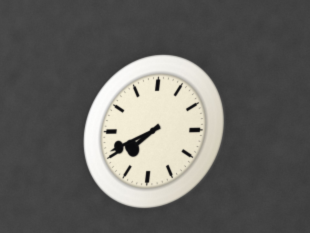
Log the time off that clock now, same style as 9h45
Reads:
7h41
